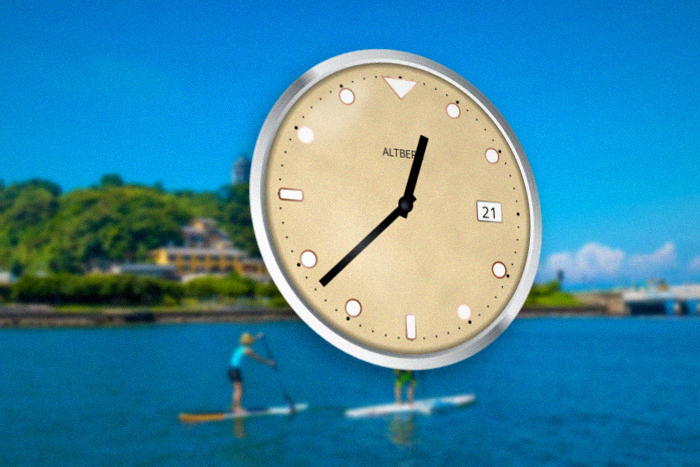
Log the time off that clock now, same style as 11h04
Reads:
12h38
